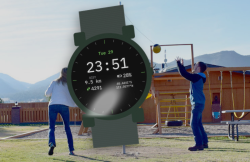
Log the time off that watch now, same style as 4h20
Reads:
23h51
